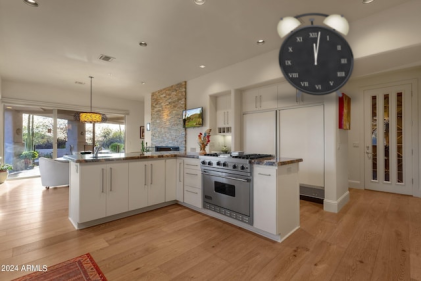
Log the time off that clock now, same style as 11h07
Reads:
12h02
